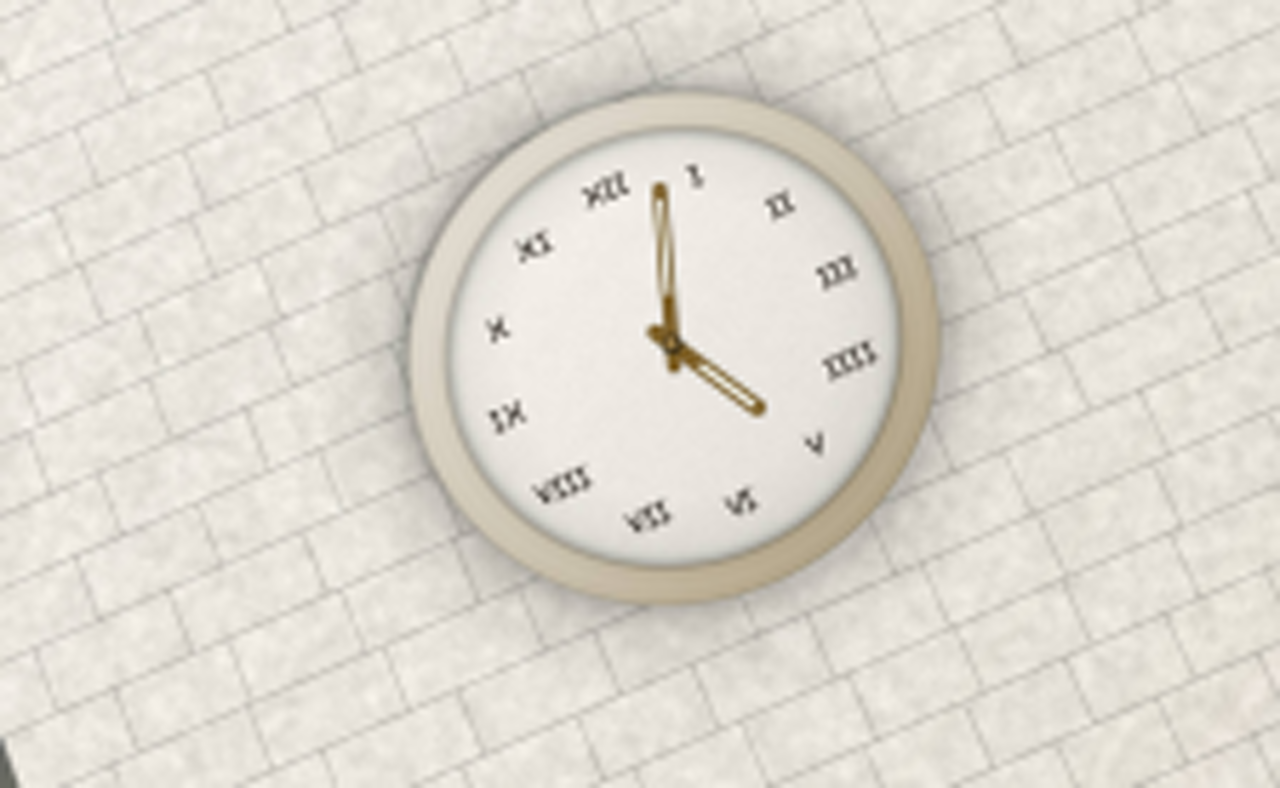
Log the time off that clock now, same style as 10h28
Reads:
5h03
